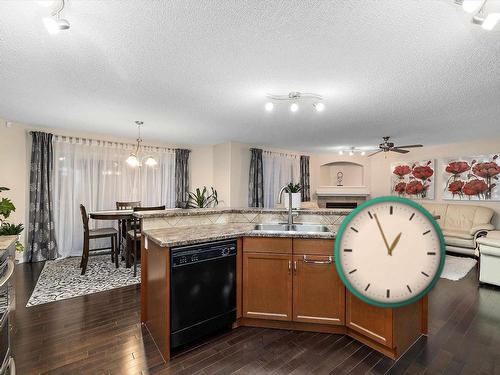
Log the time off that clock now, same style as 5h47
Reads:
12h56
